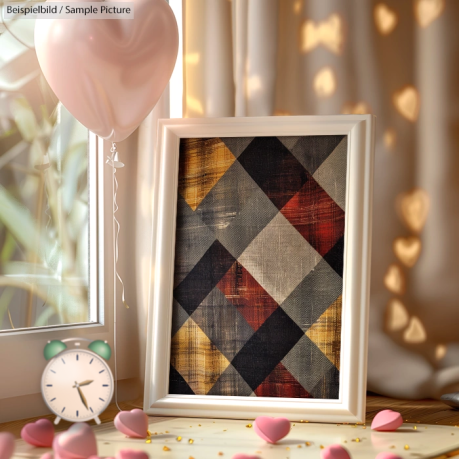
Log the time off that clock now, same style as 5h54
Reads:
2h26
